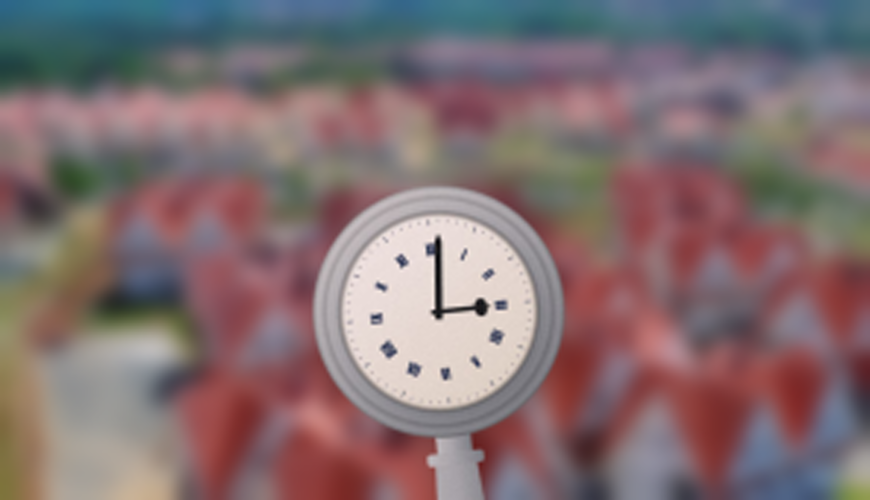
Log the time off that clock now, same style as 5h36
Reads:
3h01
